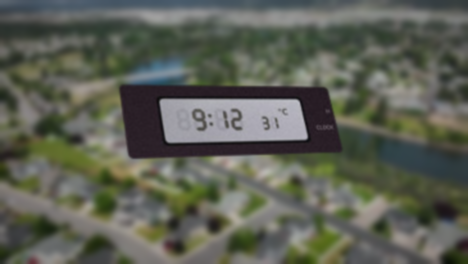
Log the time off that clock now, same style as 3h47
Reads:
9h12
